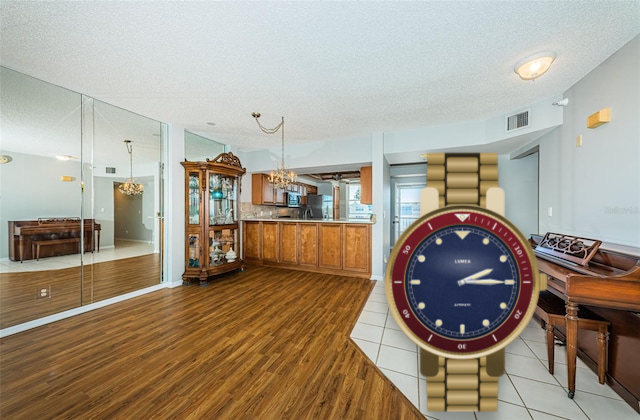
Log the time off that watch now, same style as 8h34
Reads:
2h15
